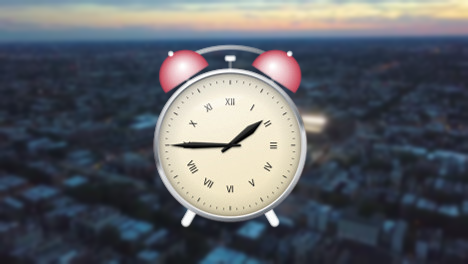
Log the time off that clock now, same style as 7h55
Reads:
1h45
